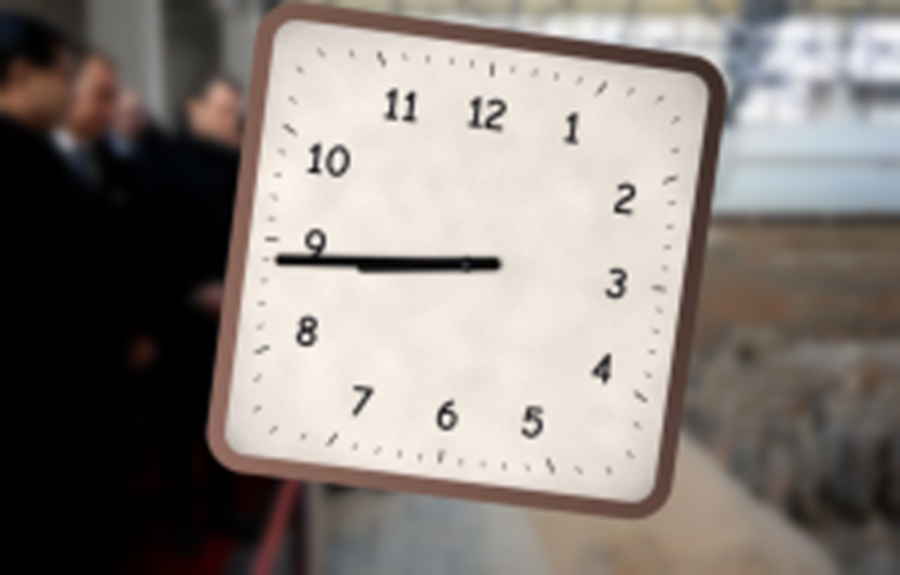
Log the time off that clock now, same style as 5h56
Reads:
8h44
